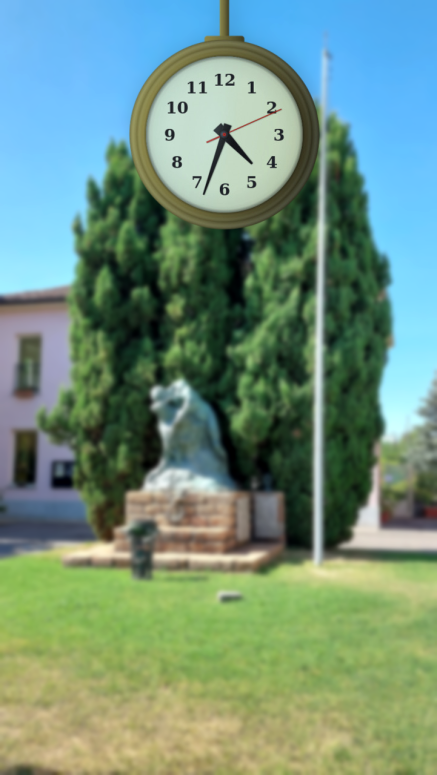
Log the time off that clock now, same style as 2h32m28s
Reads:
4h33m11s
